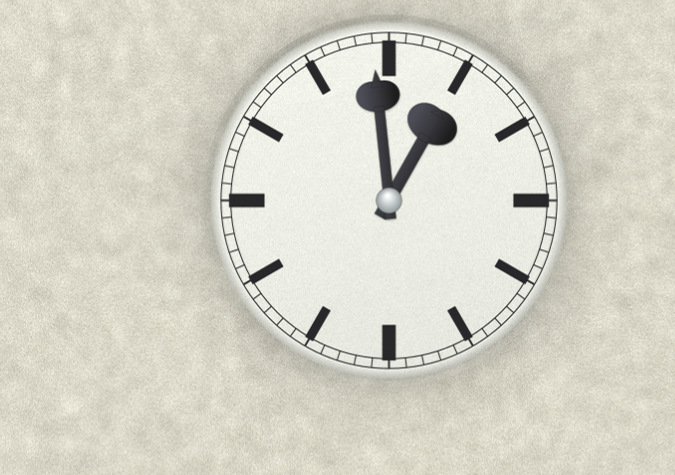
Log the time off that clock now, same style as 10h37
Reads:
12h59
